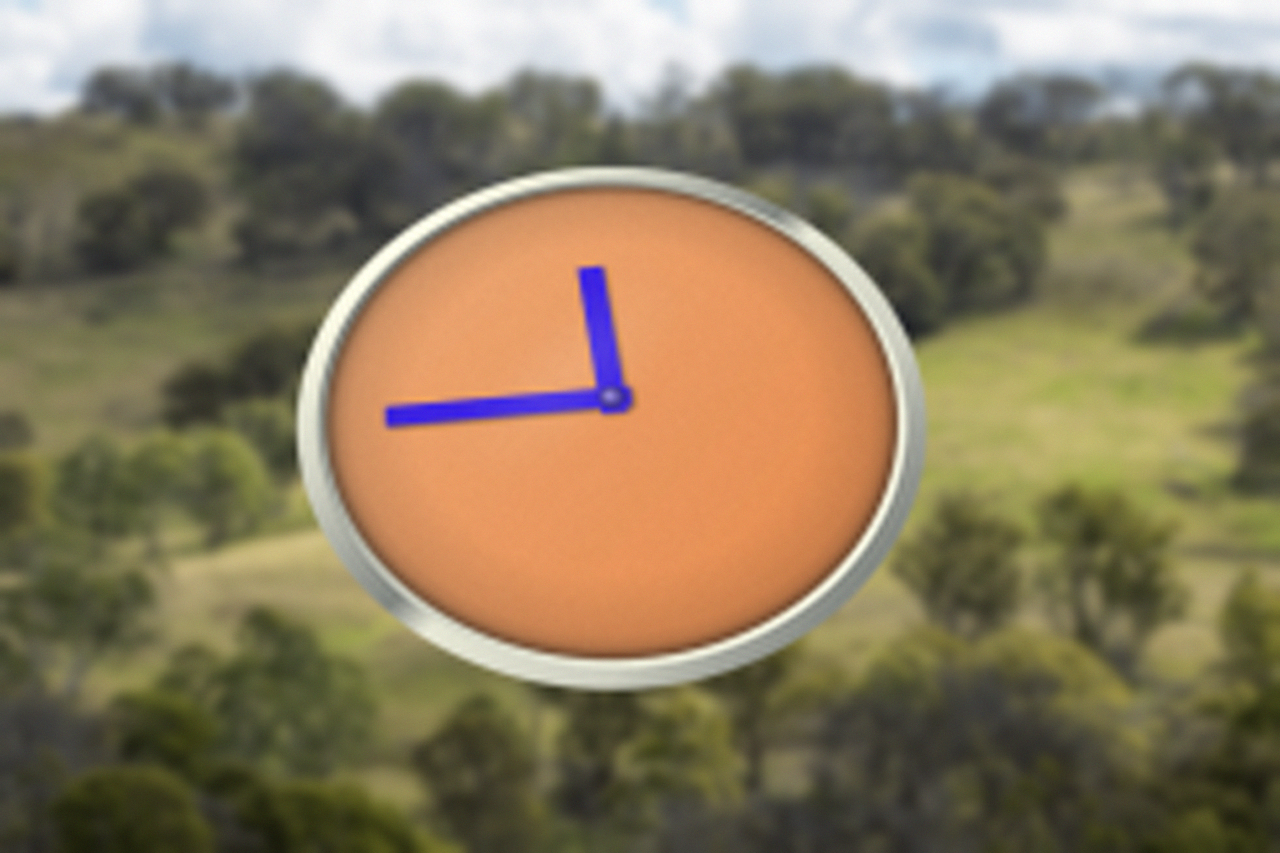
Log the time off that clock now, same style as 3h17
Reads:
11h44
